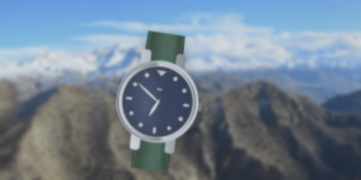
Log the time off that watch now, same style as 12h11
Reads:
6h51
